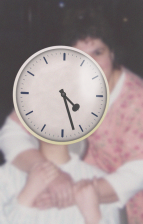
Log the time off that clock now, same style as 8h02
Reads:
4h27
